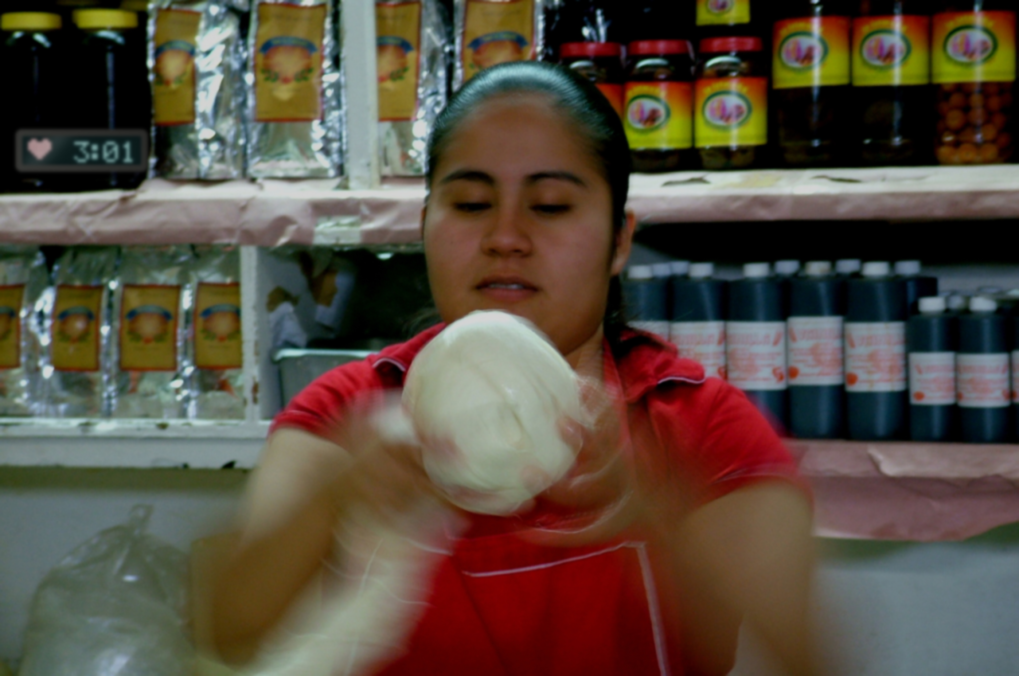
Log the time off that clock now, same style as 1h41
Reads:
3h01
